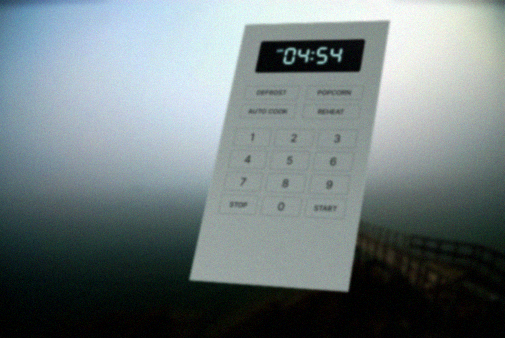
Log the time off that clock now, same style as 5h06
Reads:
4h54
